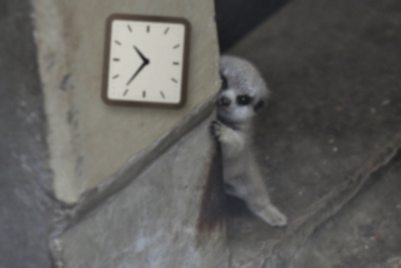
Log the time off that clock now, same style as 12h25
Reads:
10h36
